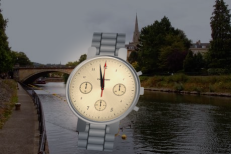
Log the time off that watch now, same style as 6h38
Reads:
11h58
